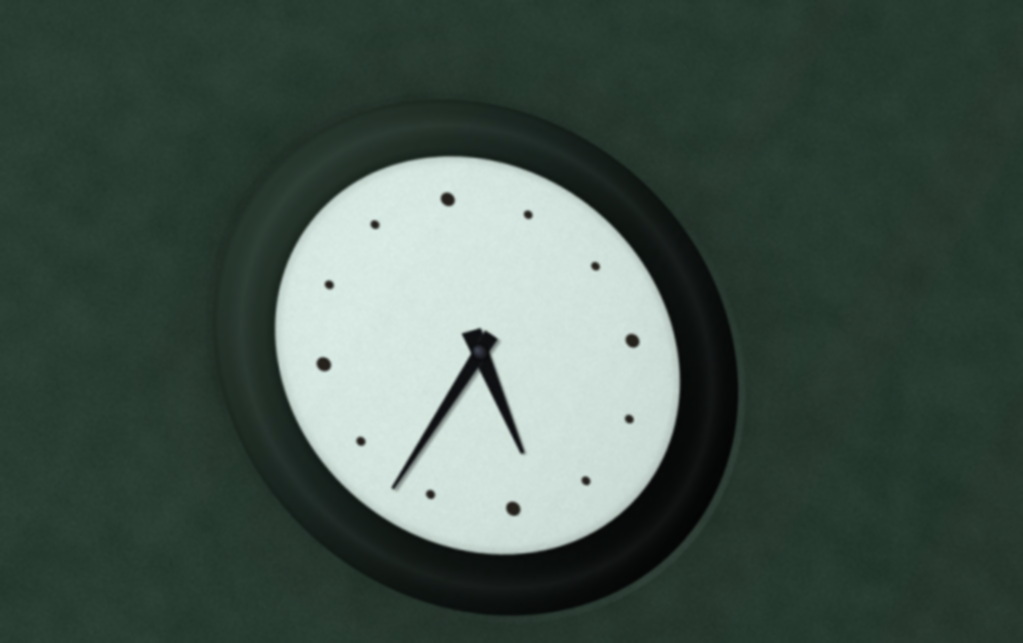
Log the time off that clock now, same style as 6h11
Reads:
5h37
